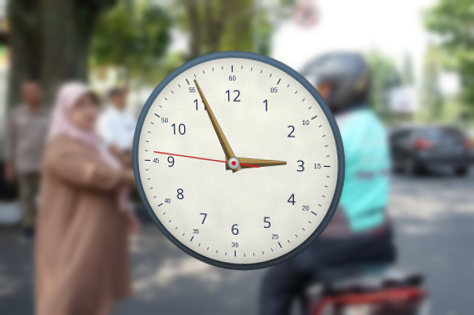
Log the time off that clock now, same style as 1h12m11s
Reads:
2h55m46s
